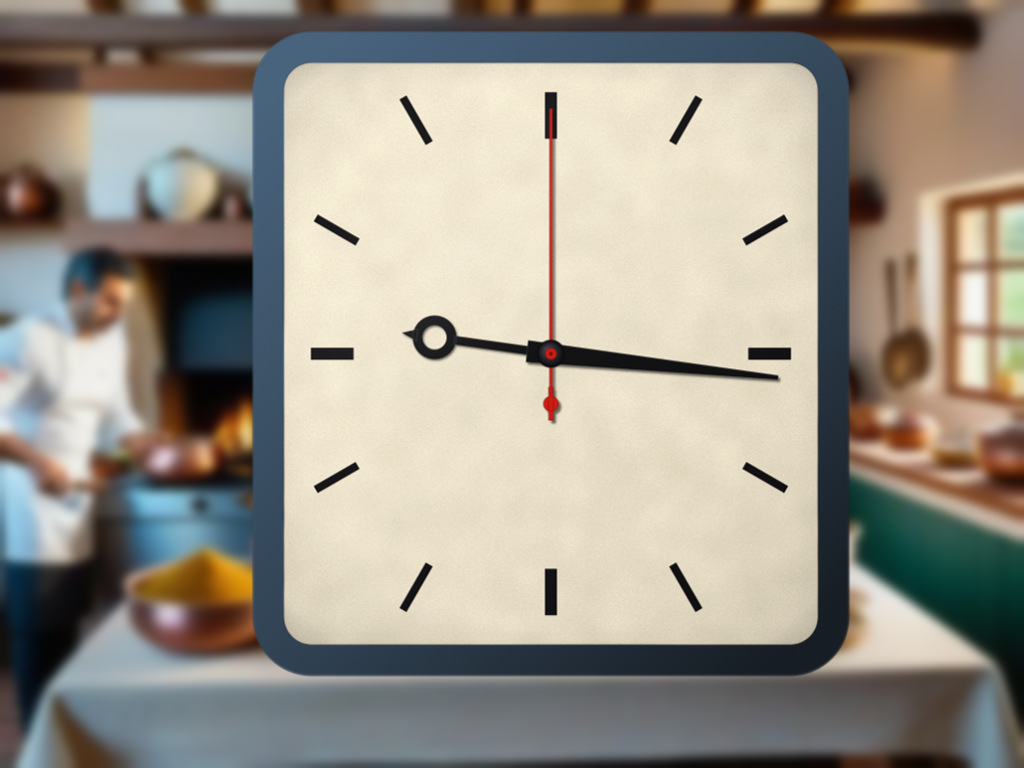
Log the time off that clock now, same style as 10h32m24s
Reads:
9h16m00s
